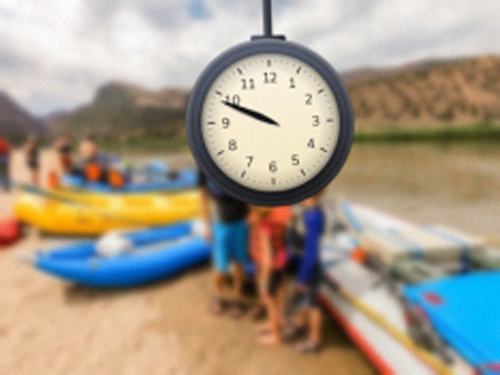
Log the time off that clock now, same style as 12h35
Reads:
9h49
